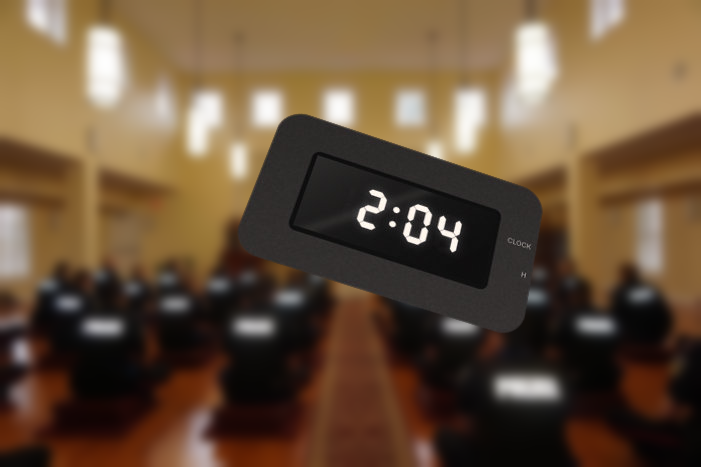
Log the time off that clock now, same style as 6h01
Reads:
2h04
